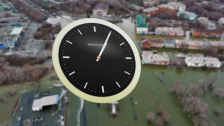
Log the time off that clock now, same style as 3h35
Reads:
1h05
